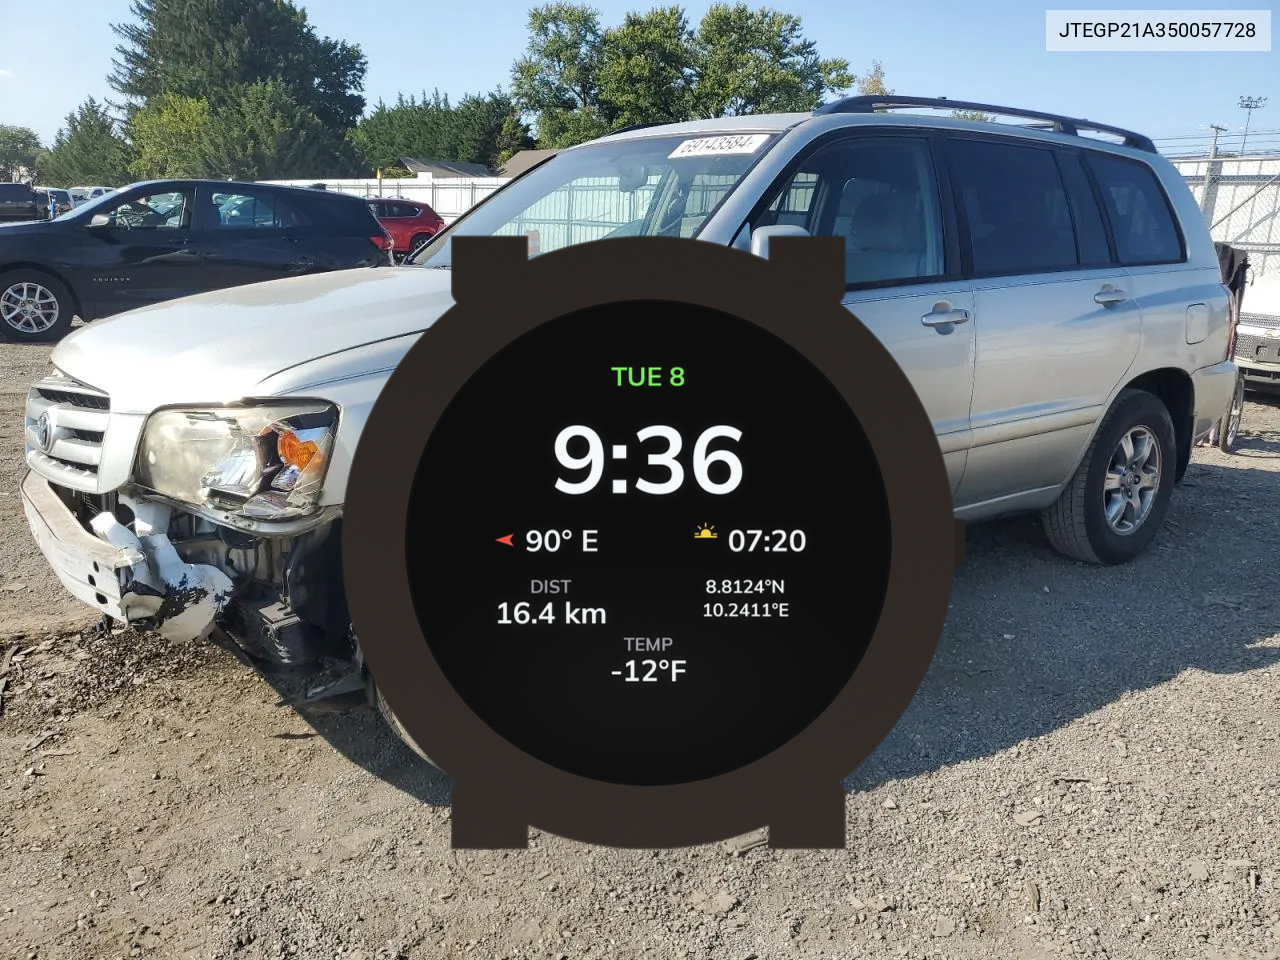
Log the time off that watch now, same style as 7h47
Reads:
9h36
